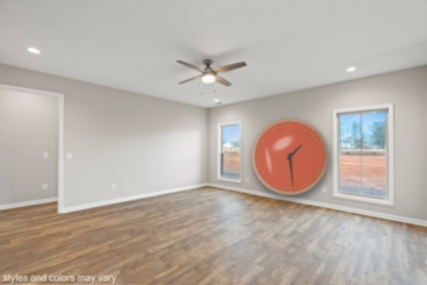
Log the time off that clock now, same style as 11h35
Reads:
1h29
